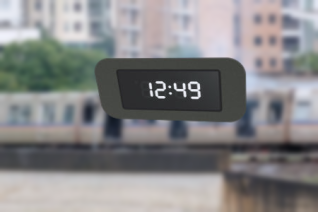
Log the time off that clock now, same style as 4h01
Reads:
12h49
